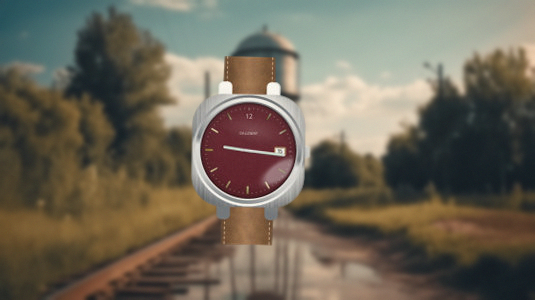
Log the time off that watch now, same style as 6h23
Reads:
9h16
